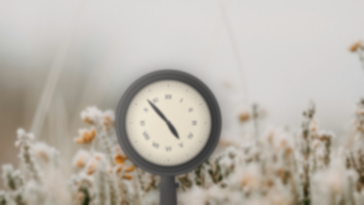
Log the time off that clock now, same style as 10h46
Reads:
4h53
